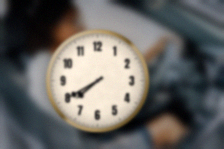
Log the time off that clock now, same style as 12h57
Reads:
7h40
